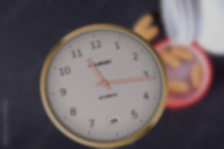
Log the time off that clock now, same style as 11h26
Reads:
11h16
